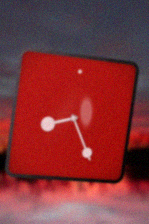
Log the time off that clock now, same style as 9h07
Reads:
8h25
